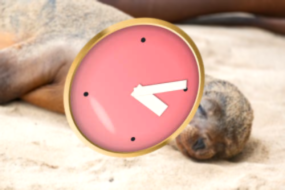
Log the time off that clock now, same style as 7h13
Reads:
4h14
